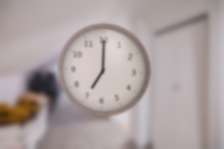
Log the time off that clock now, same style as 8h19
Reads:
7h00
